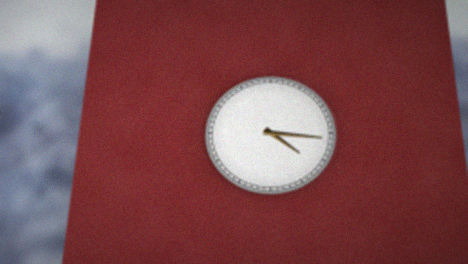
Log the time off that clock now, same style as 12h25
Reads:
4h16
